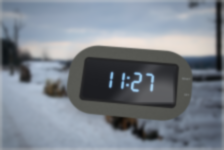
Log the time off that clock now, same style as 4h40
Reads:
11h27
